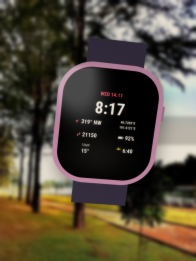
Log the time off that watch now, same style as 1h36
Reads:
8h17
